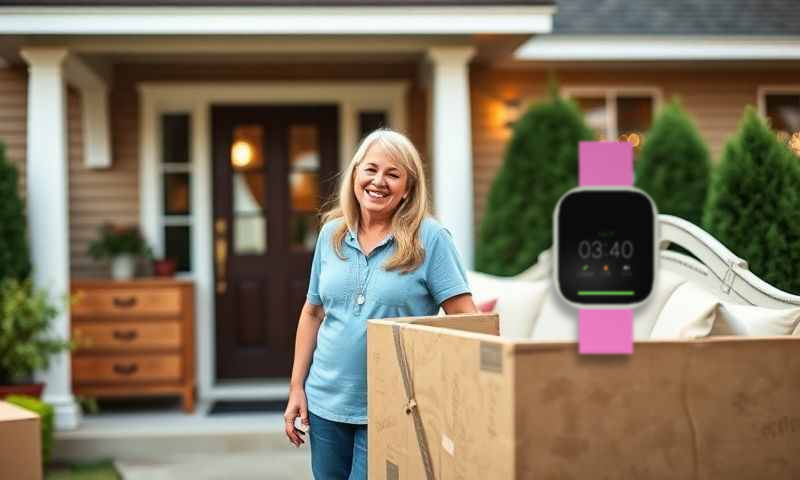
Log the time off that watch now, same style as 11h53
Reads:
3h40
